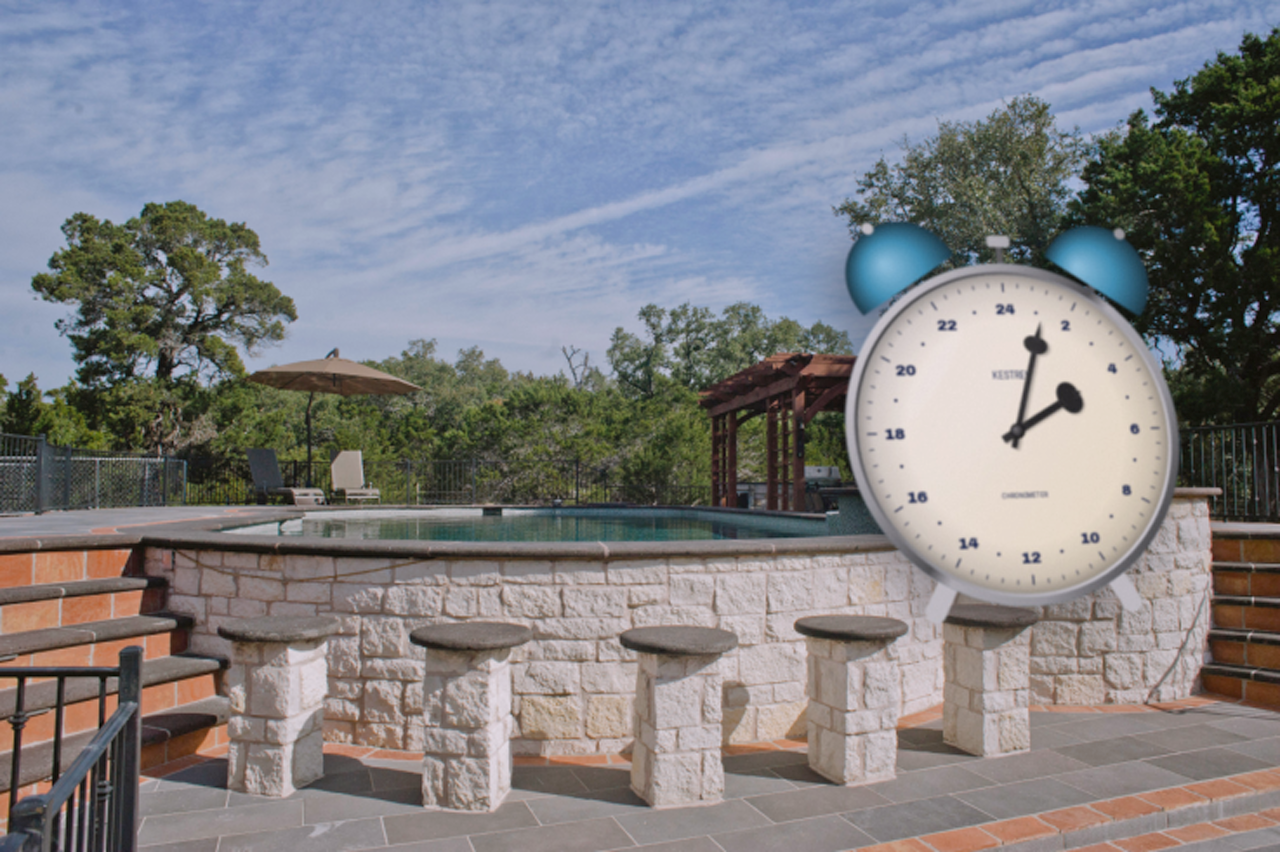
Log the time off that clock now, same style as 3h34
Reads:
4h03
